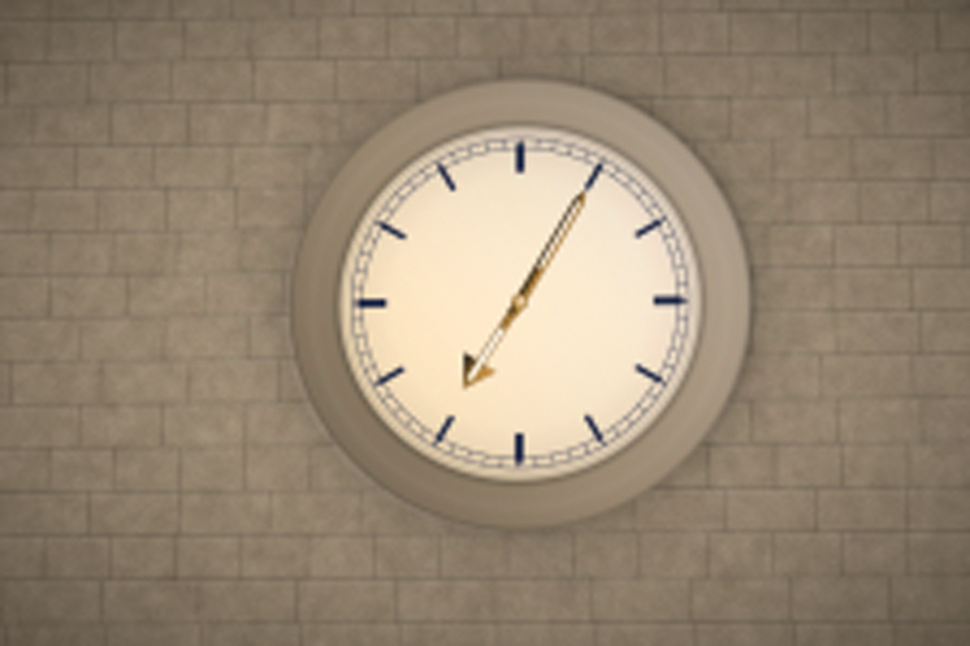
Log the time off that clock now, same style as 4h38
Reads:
7h05
